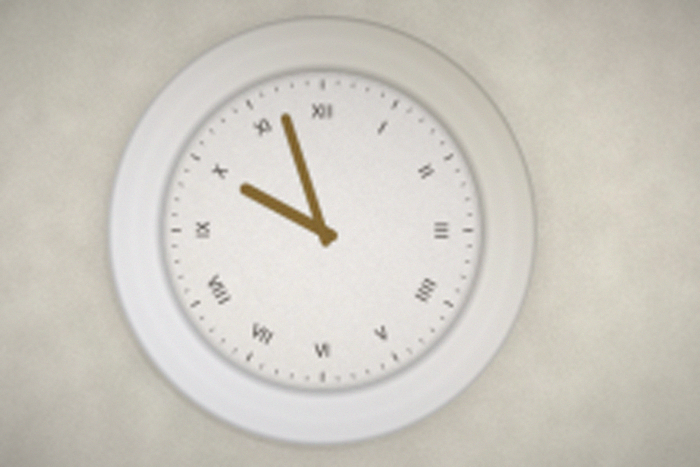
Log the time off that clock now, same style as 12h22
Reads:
9h57
